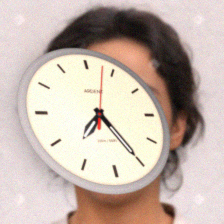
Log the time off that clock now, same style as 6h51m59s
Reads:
7h25m03s
